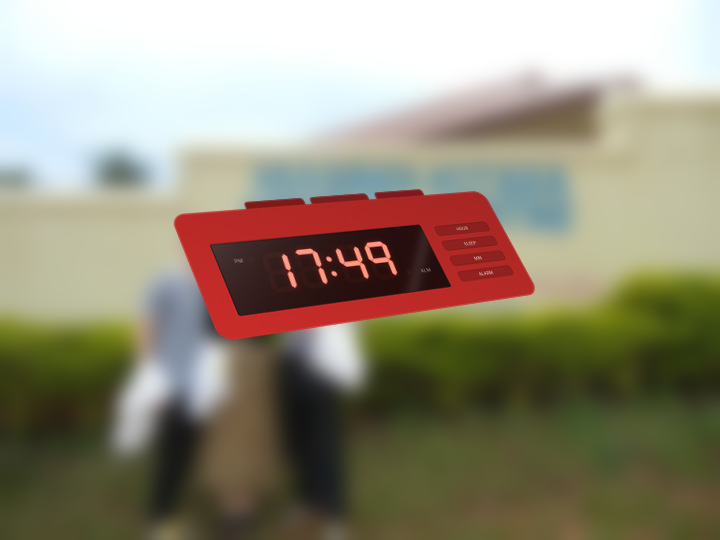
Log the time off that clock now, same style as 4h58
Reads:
17h49
